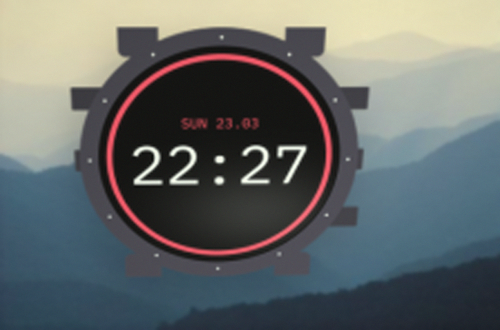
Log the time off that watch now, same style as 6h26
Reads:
22h27
